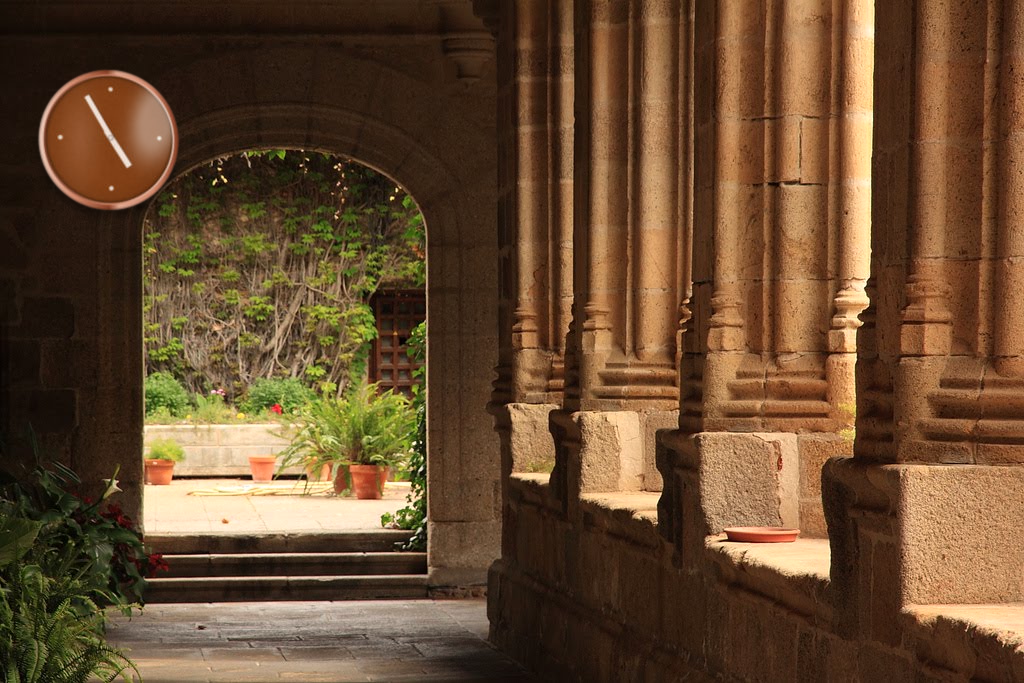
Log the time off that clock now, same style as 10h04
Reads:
4h55
